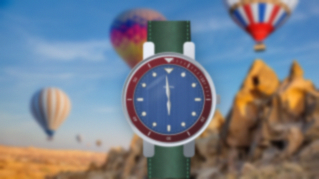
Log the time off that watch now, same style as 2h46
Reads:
5h59
